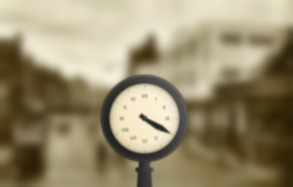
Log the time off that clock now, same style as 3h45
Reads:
4h20
